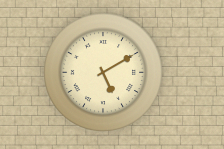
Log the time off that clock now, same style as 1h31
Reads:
5h10
